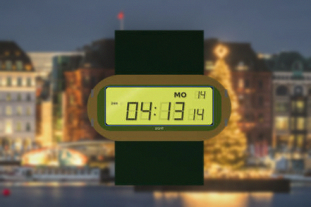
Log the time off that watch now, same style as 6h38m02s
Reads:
4h13m14s
